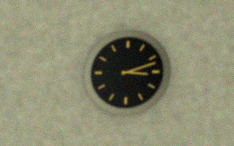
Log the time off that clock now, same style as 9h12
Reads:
3h12
